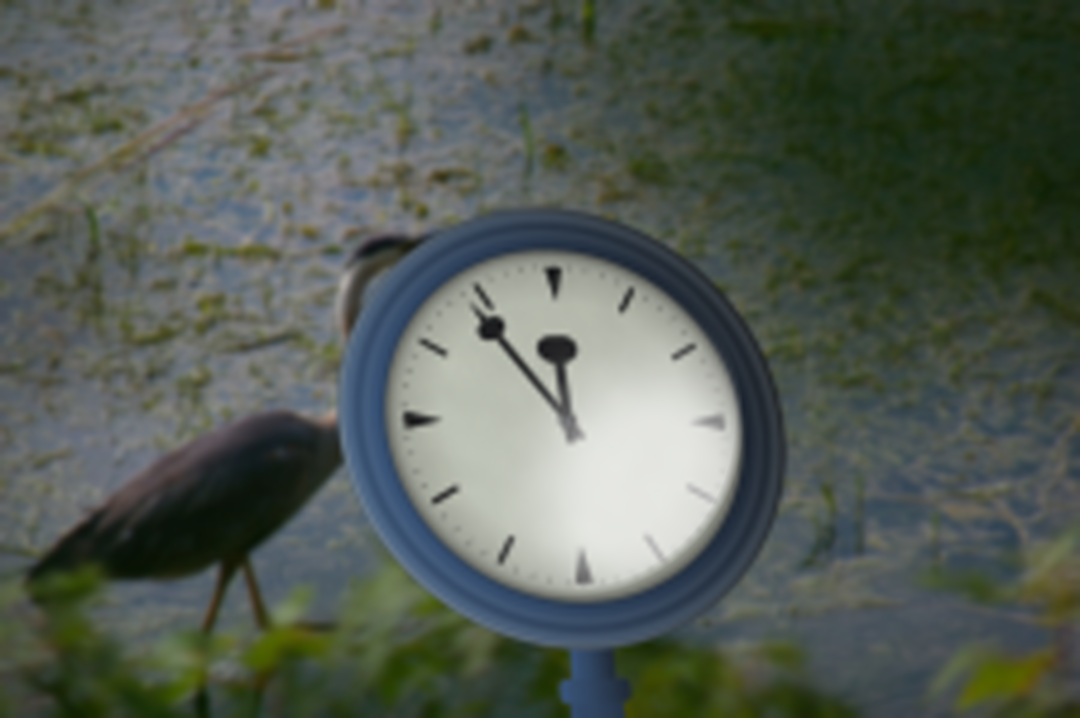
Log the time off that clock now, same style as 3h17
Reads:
11h54
